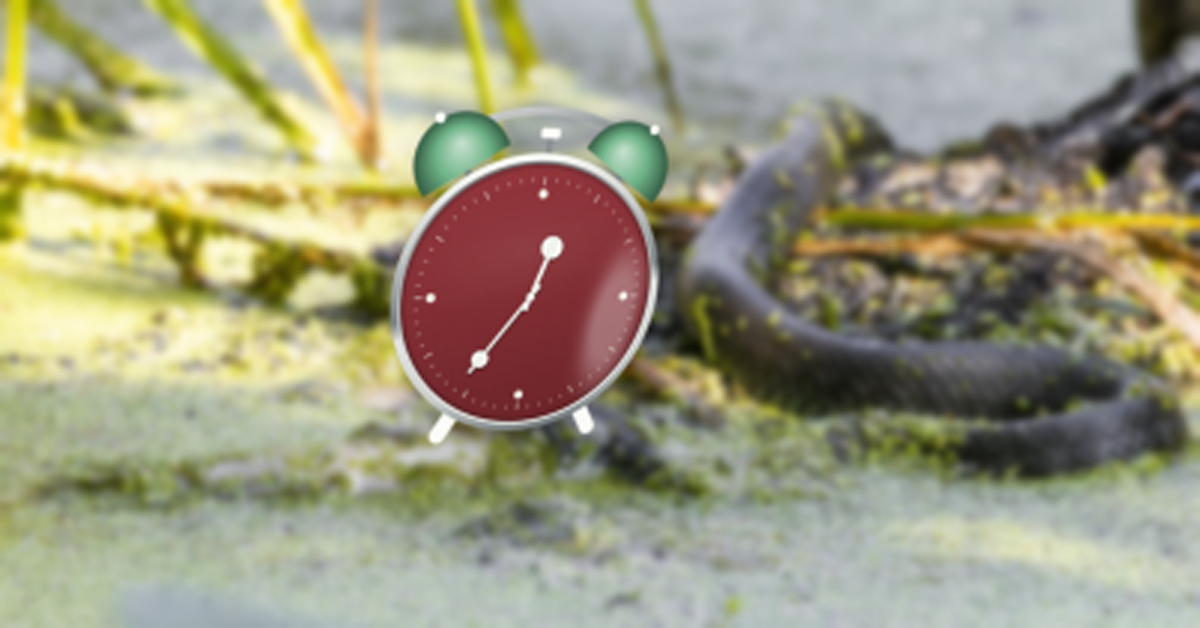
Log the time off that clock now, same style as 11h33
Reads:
12h36
